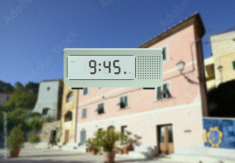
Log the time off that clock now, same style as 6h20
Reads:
9h45
